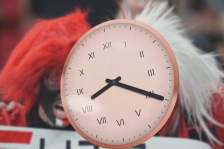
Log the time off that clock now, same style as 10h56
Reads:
8h20
